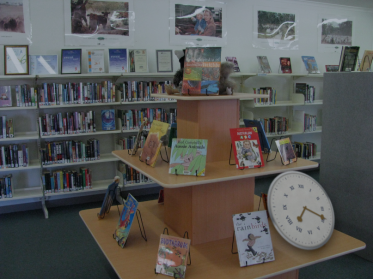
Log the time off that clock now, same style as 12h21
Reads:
7h19
